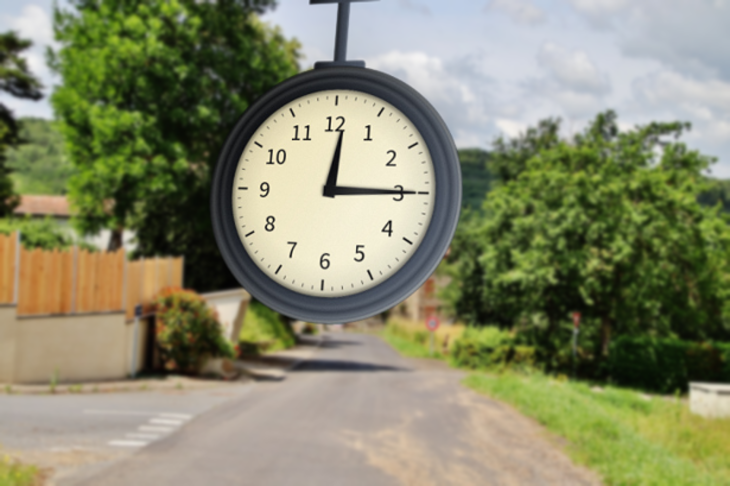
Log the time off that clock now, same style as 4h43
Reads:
12h15
